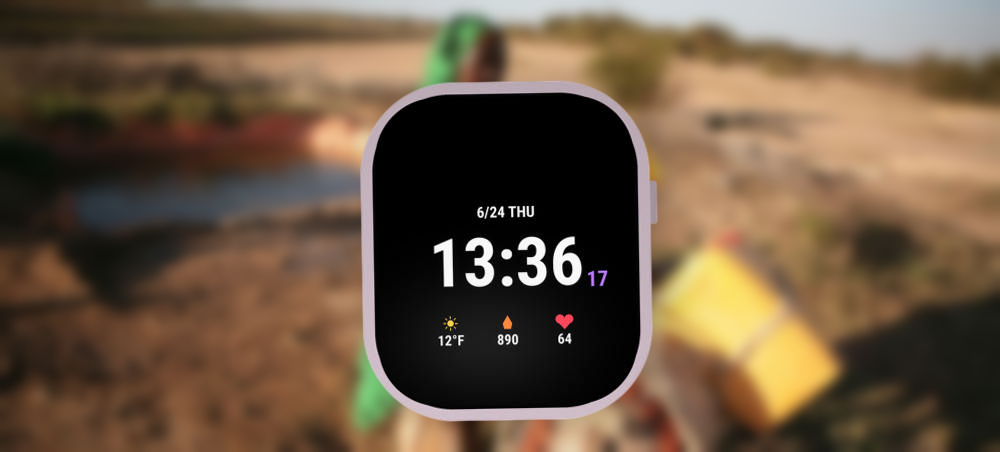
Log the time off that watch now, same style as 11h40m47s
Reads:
13h36m17s
